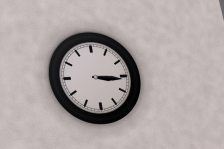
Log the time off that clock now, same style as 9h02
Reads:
3h16
